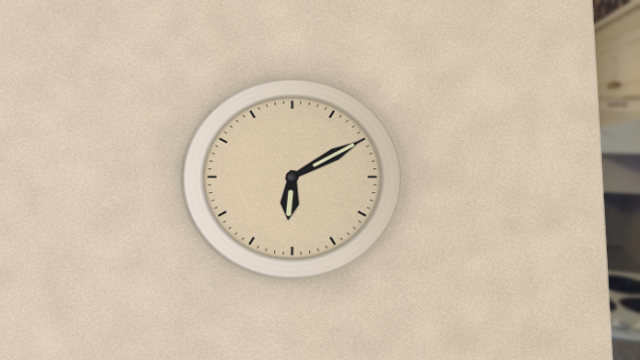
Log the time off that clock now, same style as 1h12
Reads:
6h10
